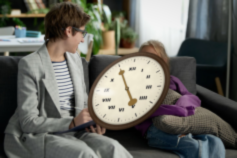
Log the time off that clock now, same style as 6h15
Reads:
4h55
